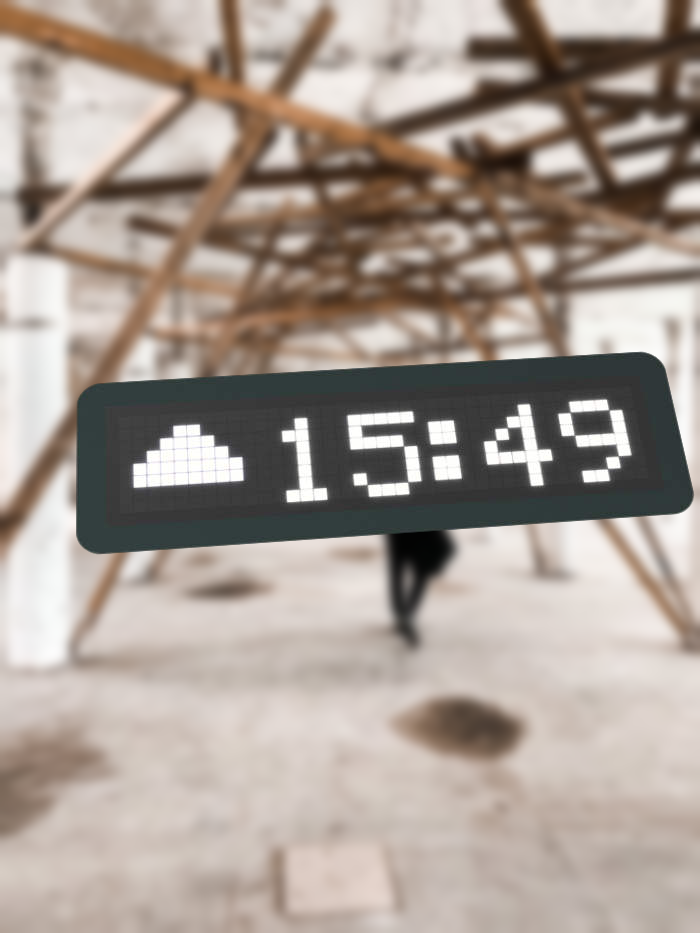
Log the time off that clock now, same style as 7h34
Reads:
15h49
